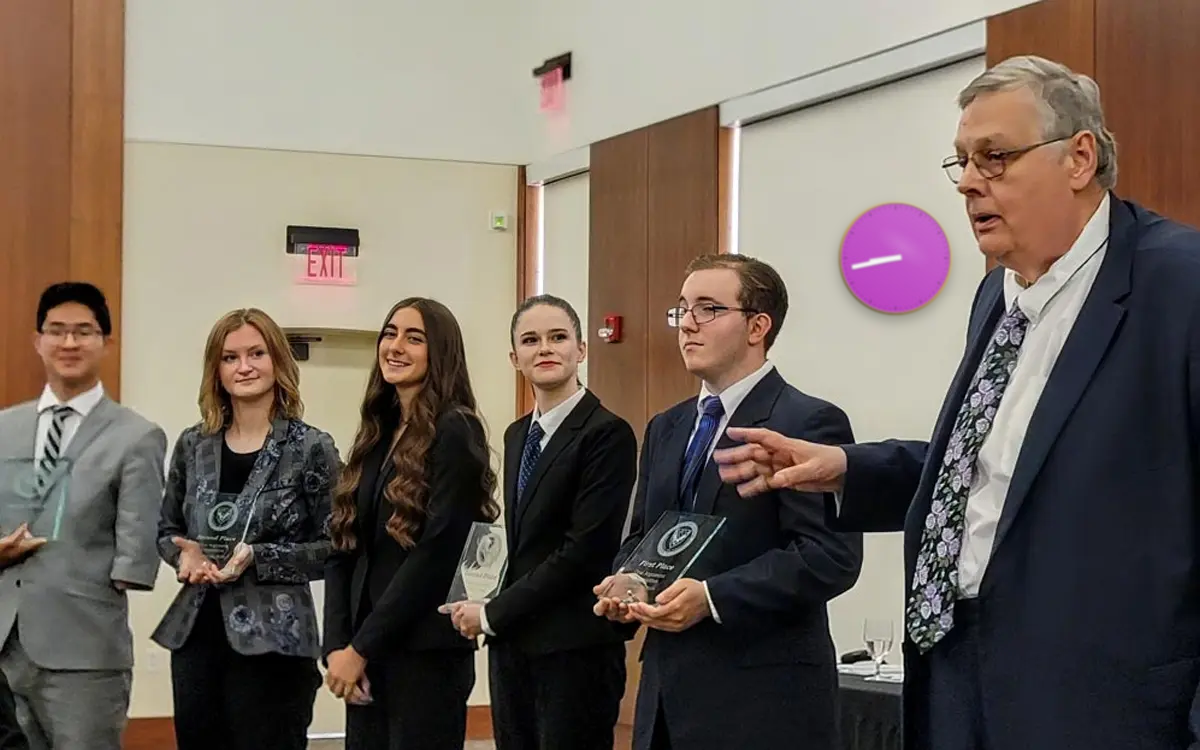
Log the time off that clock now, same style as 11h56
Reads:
8h43
